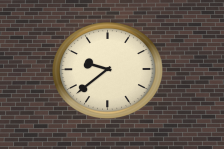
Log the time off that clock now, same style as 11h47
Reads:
9h38
